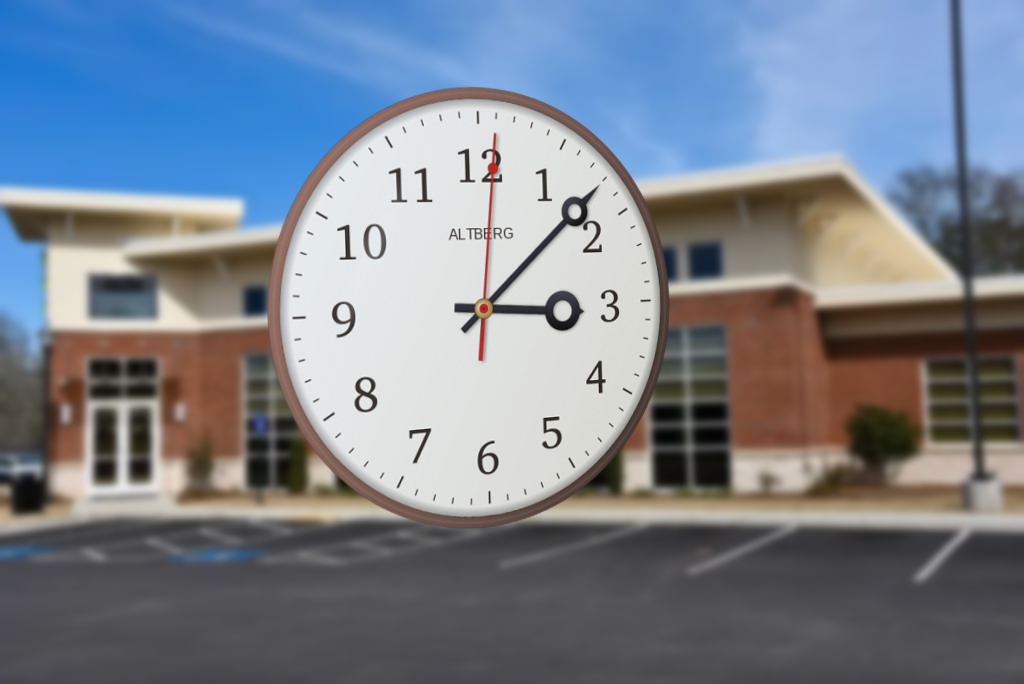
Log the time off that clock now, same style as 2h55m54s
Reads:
3h08m01s
